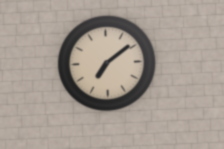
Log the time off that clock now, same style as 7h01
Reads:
7h09
